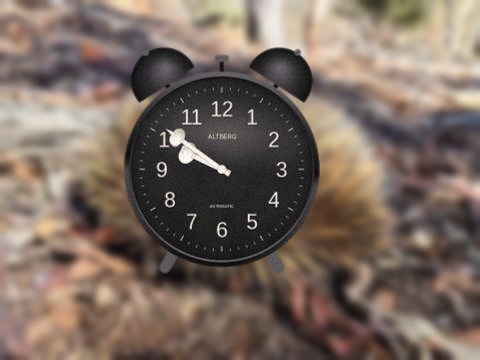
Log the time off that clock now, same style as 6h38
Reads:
9h51
